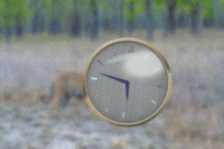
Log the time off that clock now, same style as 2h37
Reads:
5h47
